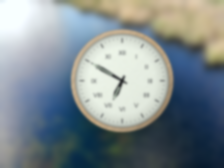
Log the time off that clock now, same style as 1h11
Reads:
6h50
